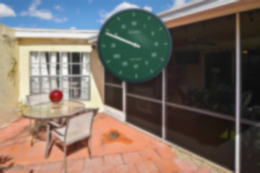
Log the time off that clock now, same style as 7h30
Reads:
9h49
